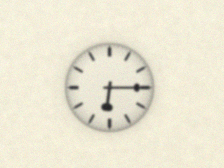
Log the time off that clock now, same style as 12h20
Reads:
6h15
